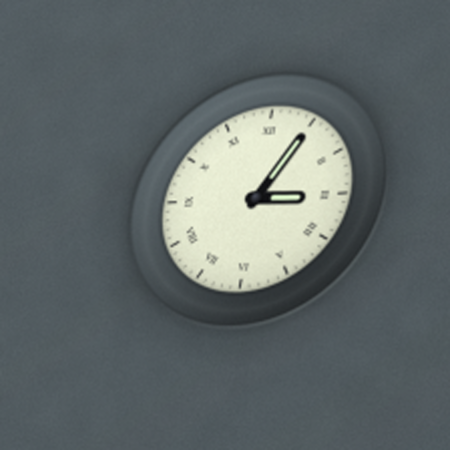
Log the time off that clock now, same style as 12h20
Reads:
3h05
